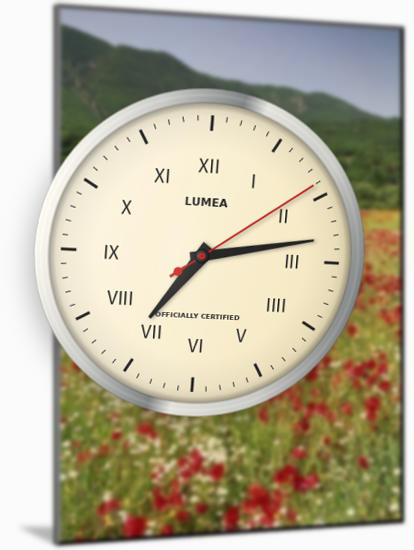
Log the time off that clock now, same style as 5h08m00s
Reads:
7h13m09s
